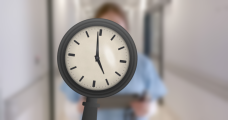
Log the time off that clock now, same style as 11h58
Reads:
4h59
